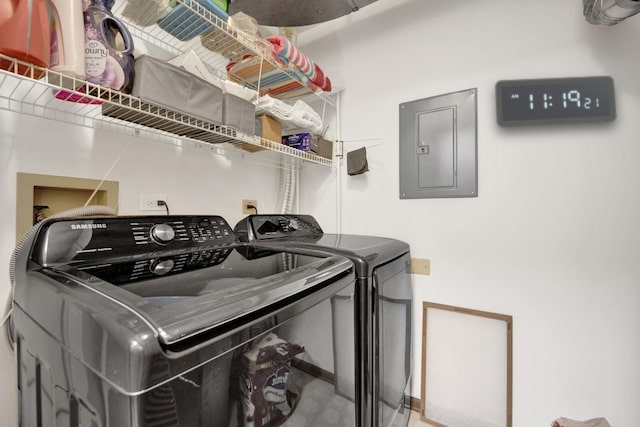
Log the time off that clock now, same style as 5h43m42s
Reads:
11h19m21s
